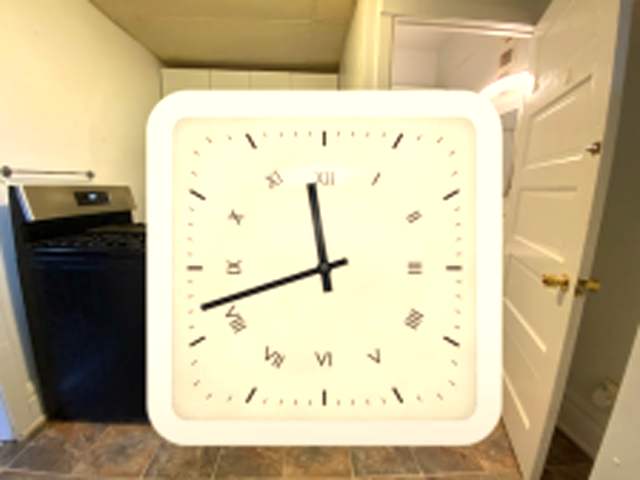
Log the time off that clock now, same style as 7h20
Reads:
11h42
